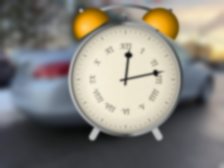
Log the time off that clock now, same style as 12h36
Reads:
12h13
